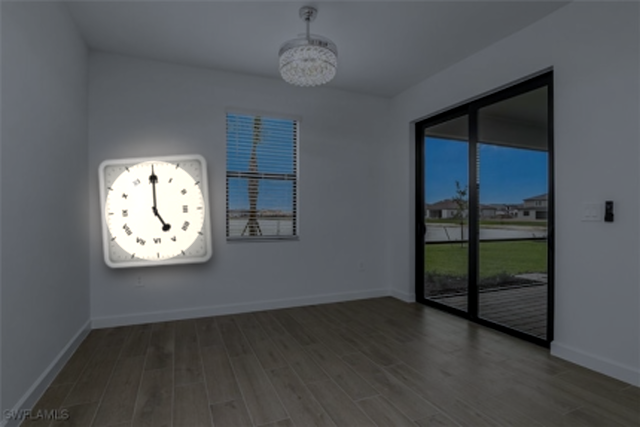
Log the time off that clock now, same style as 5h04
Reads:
5h00
